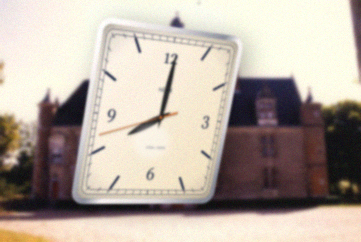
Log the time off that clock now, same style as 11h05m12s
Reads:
8h00m42s
